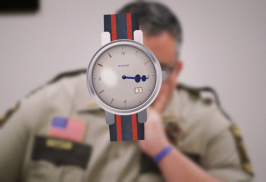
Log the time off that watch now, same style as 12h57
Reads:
3h16
